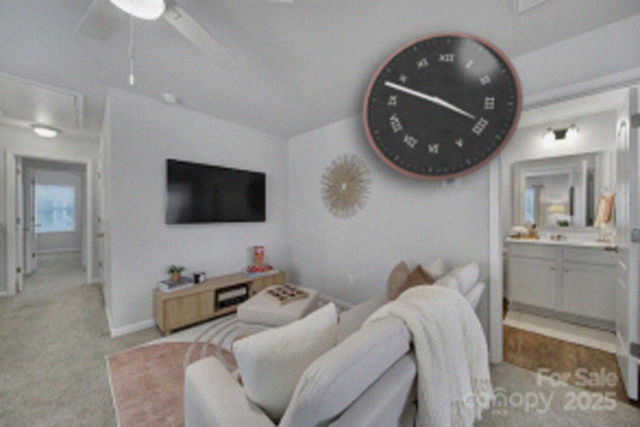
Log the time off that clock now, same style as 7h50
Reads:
3h48
